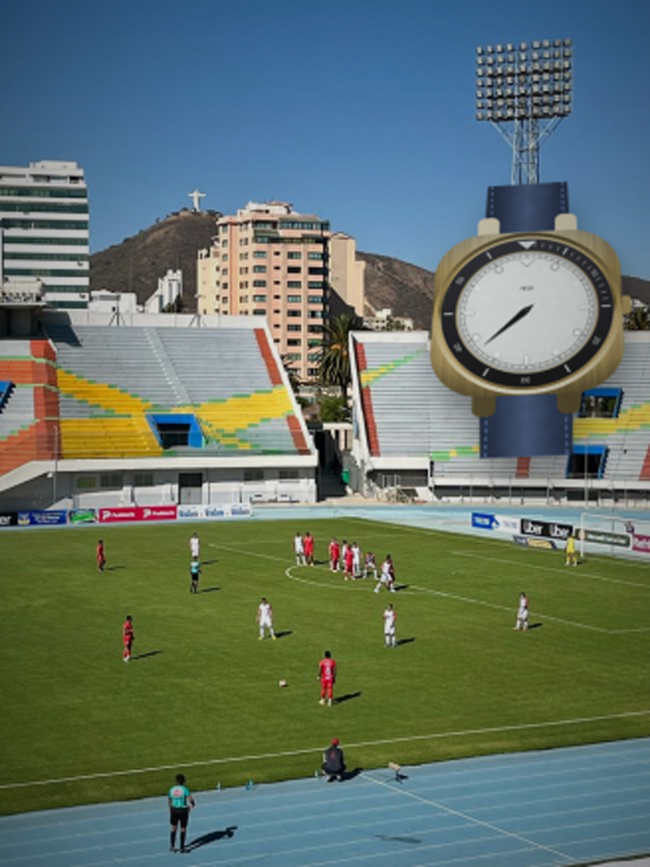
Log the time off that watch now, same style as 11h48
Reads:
7h38
